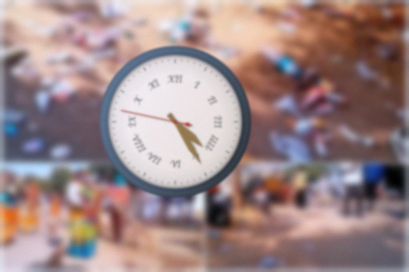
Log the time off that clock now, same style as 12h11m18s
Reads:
4h24m47s
